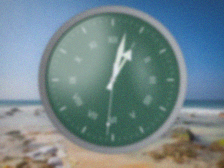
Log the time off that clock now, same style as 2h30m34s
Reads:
1h02m31s
